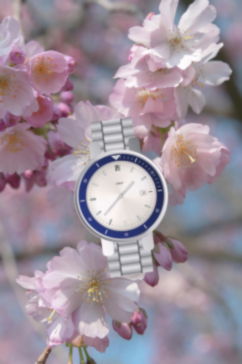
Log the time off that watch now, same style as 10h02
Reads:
1h38
